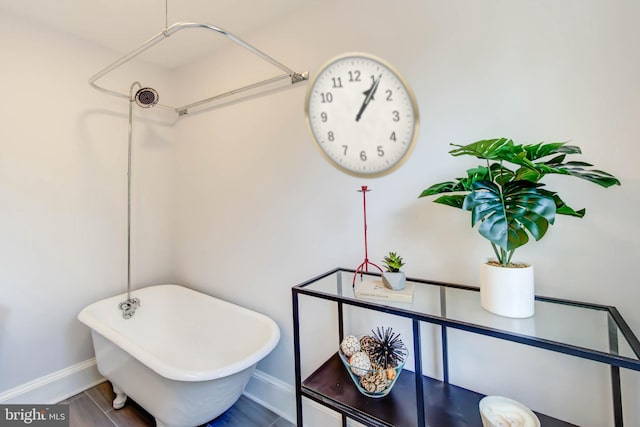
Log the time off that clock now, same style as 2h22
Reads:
1h06
